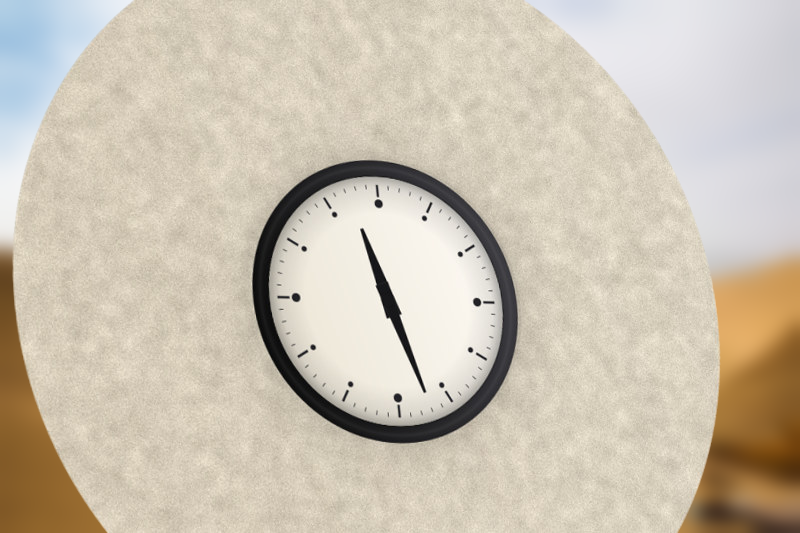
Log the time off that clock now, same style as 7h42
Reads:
11h27
